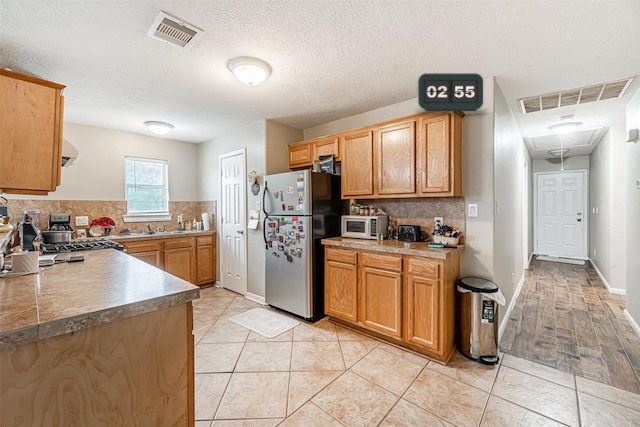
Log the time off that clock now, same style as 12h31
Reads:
2h55
